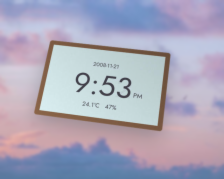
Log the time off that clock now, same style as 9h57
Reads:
9h53
